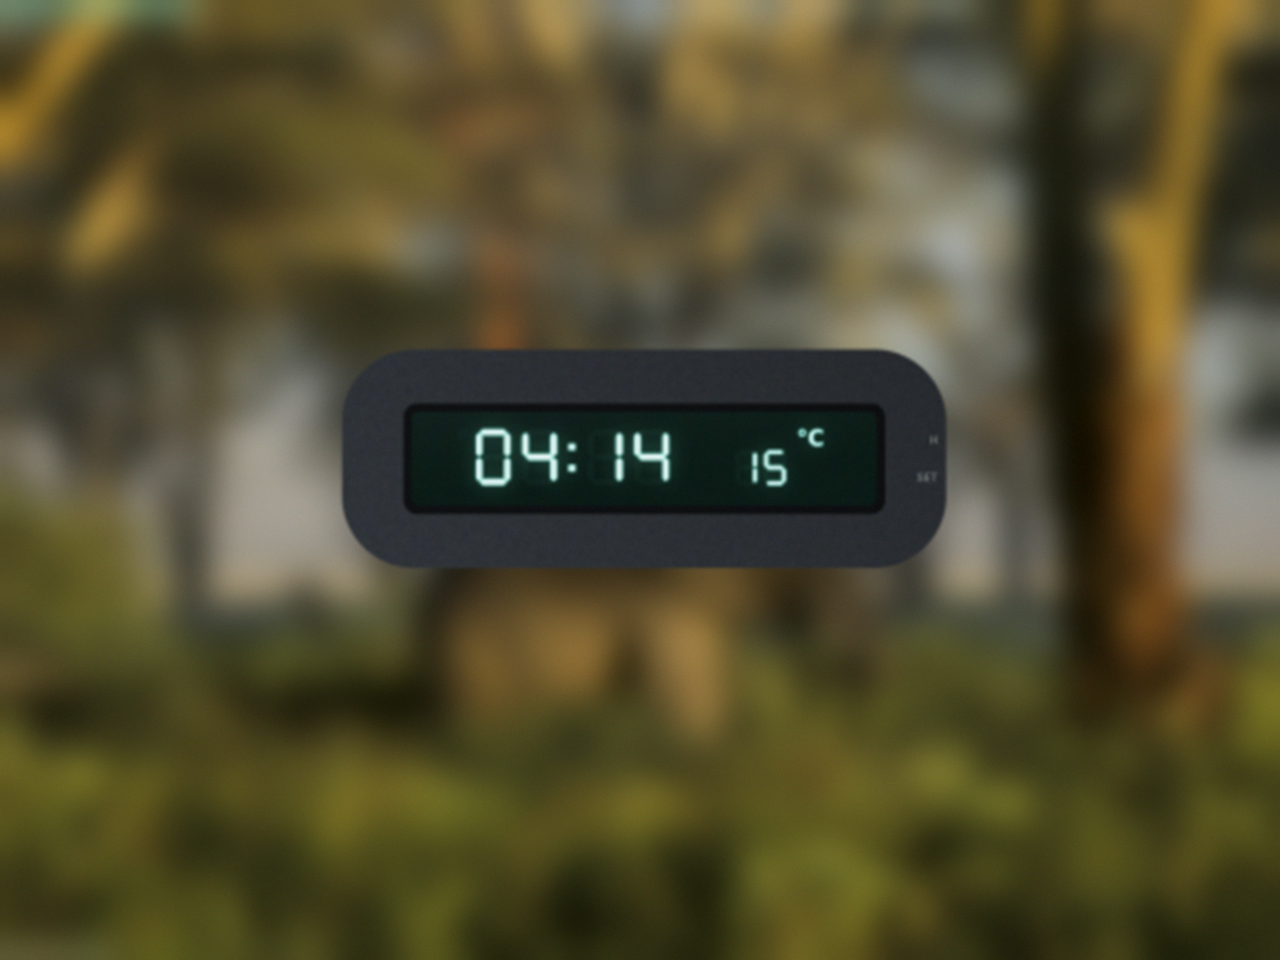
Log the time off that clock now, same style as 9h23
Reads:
4h14
